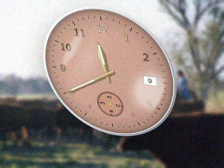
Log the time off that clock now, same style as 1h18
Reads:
11h40
